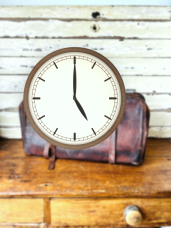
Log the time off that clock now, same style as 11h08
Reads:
5h00
